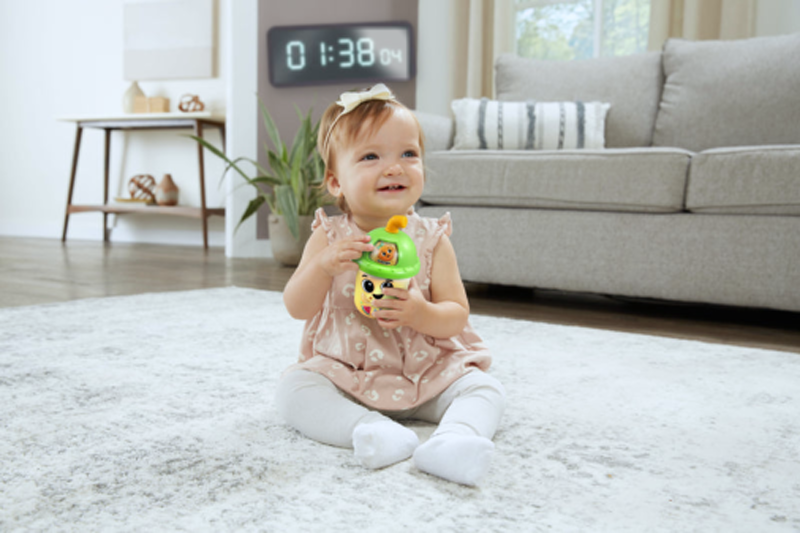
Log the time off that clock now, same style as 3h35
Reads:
1h38
